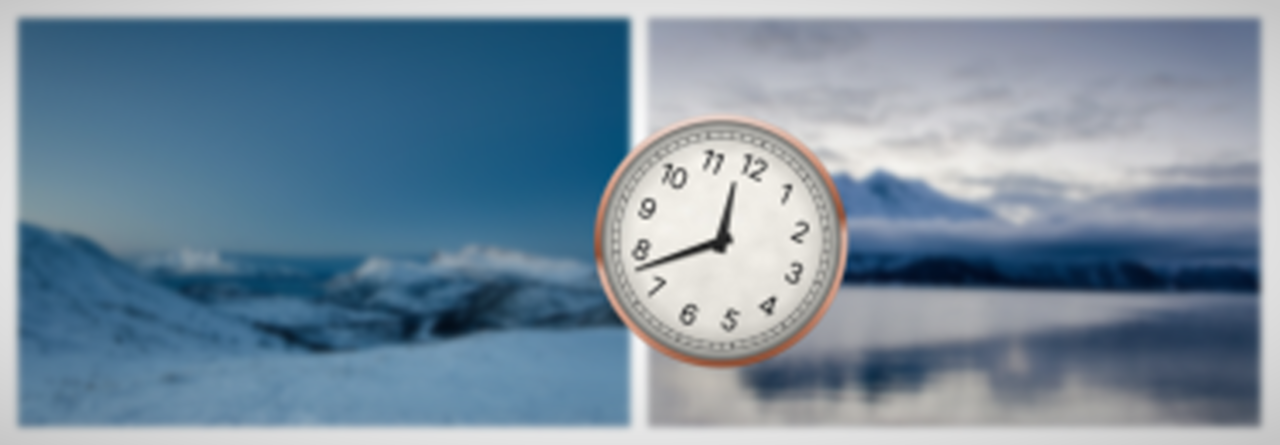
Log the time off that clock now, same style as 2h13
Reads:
11h38
